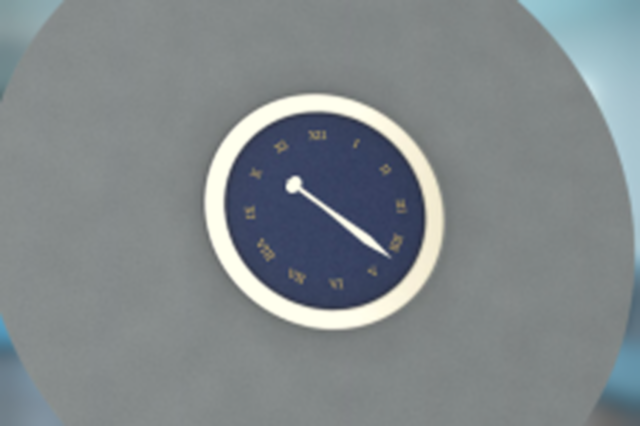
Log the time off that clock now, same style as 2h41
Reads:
10h22
